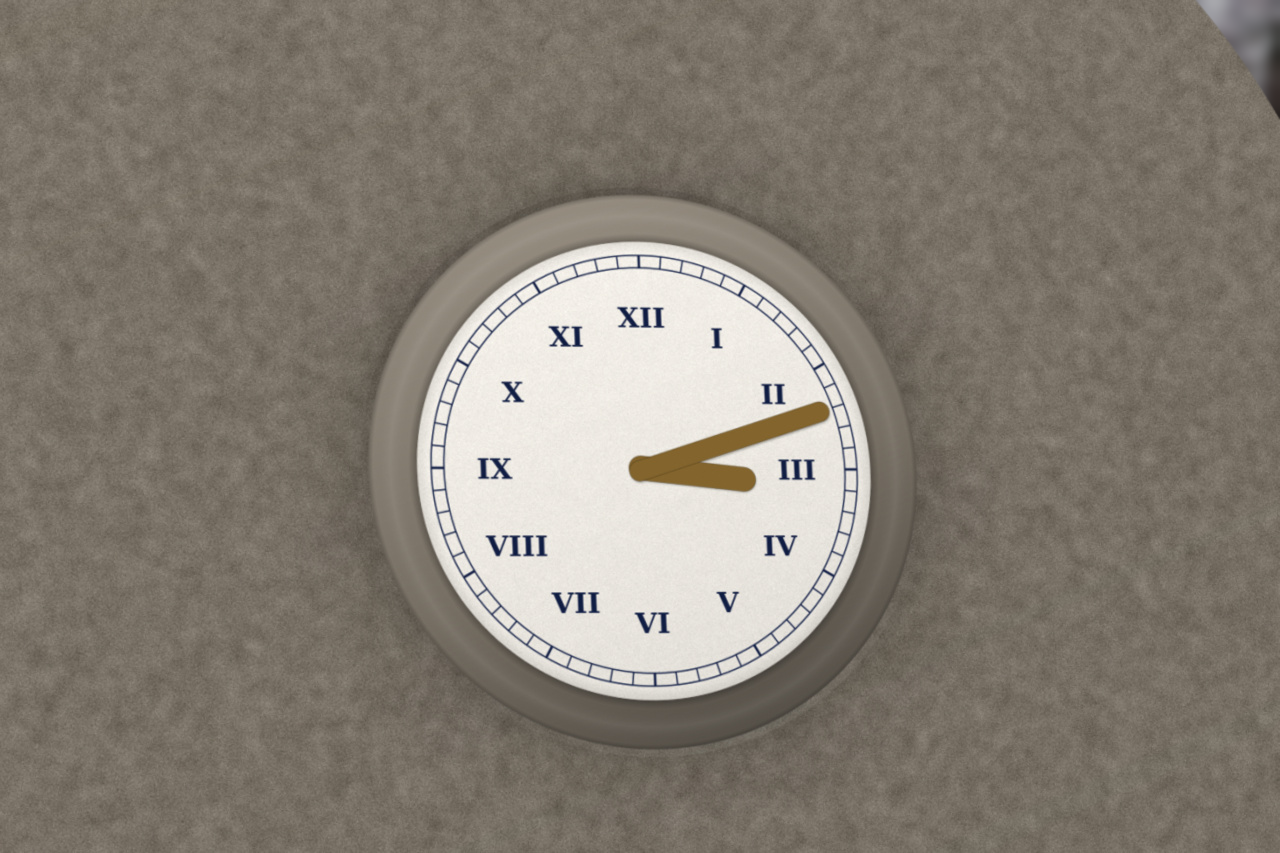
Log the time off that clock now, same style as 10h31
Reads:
3h12
